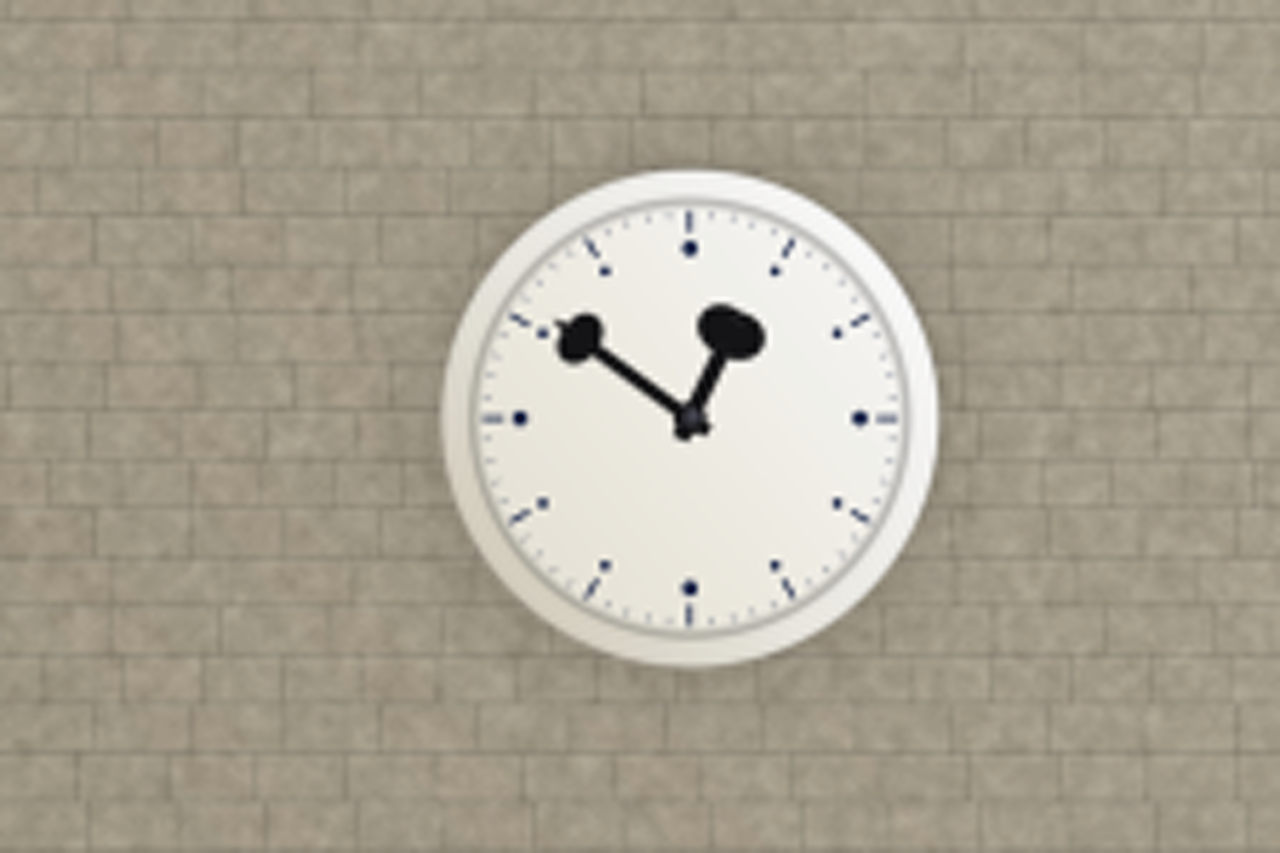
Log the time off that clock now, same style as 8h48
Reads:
12h51
